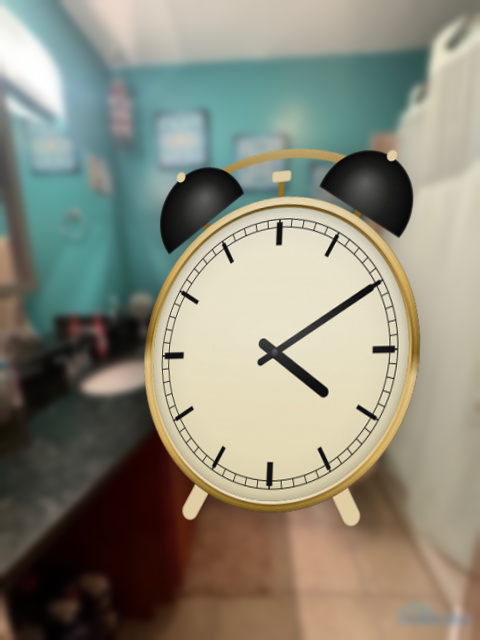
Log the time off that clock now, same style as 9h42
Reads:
4h10
